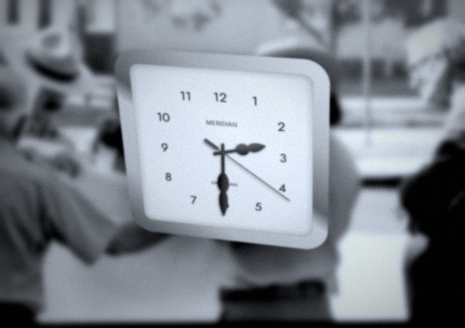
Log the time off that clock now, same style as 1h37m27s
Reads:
2h30m21s
